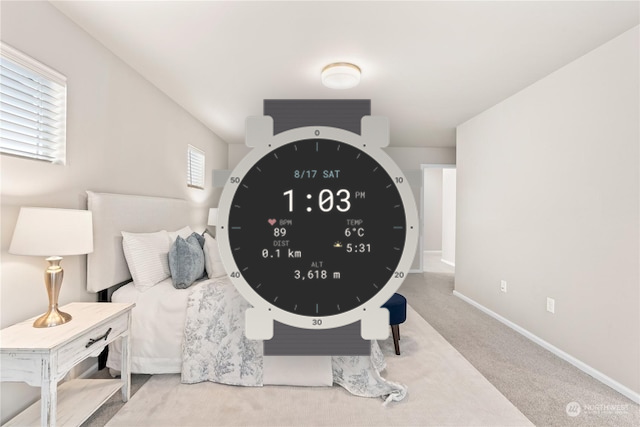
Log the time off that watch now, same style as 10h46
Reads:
1h03
